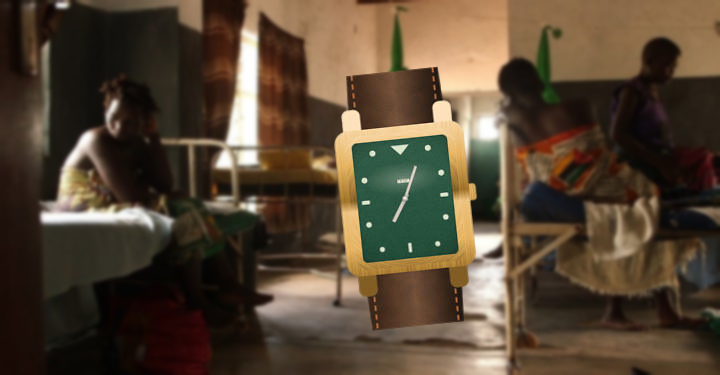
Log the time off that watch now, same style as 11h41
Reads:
7h04
